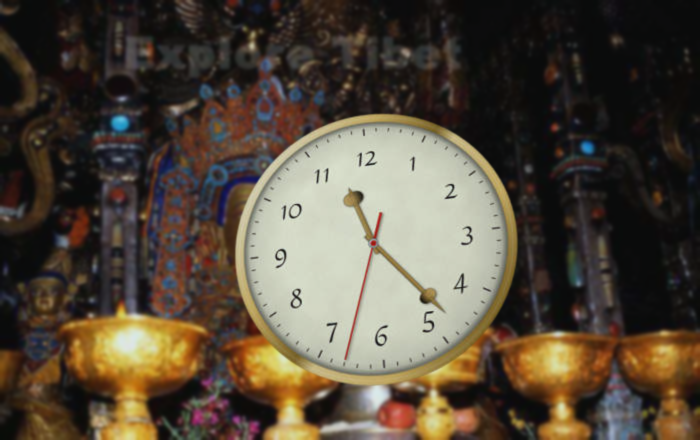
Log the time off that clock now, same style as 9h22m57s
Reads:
11h23m33s
